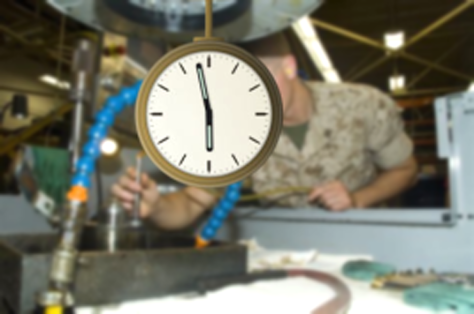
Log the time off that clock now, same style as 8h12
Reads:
5h58
